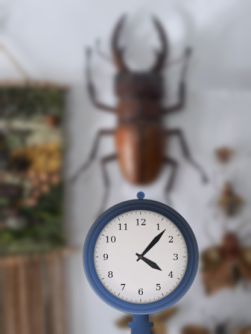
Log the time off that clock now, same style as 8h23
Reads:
4h07
